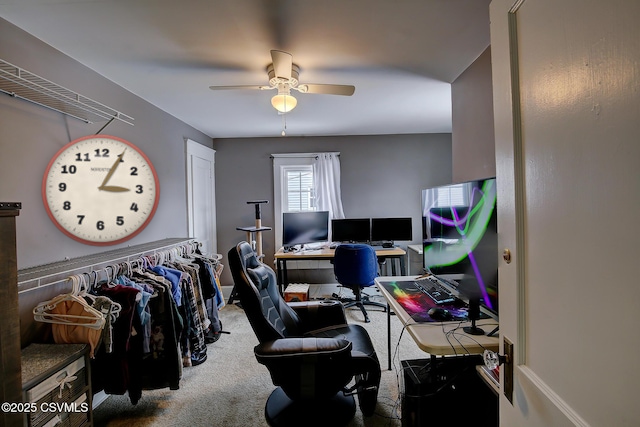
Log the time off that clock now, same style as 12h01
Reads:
3h05
